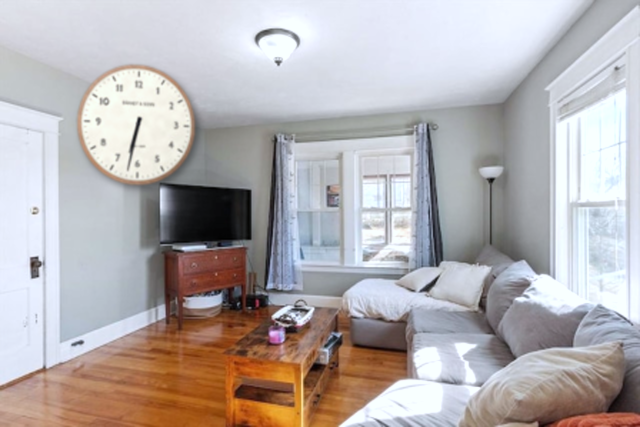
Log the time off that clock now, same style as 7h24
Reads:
6h32
